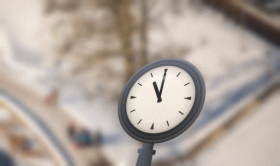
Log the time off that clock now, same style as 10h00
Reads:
11h00
